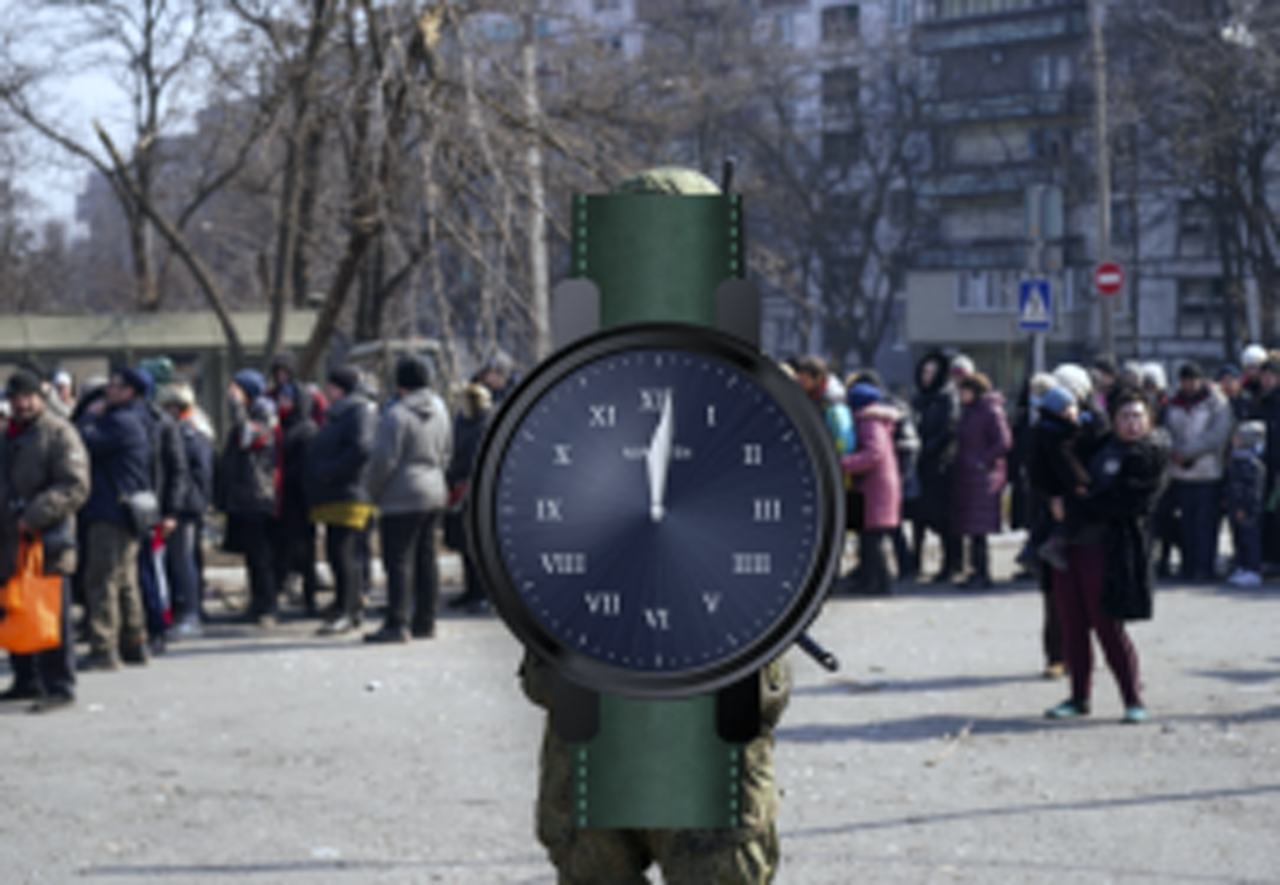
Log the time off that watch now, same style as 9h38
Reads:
12h01
